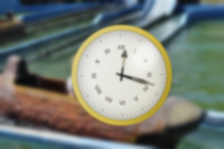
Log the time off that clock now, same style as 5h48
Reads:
12h18
